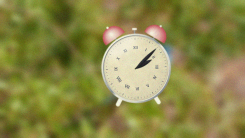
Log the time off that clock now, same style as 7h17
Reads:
2h08
